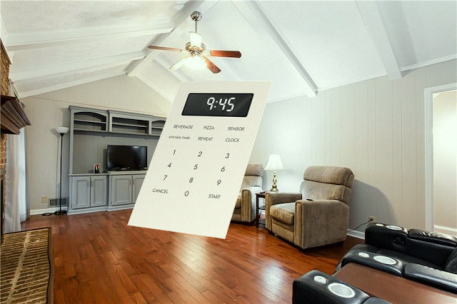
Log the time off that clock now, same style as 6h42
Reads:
9h45
